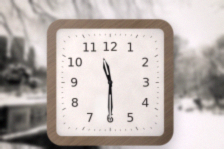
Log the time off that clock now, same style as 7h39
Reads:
11h30
